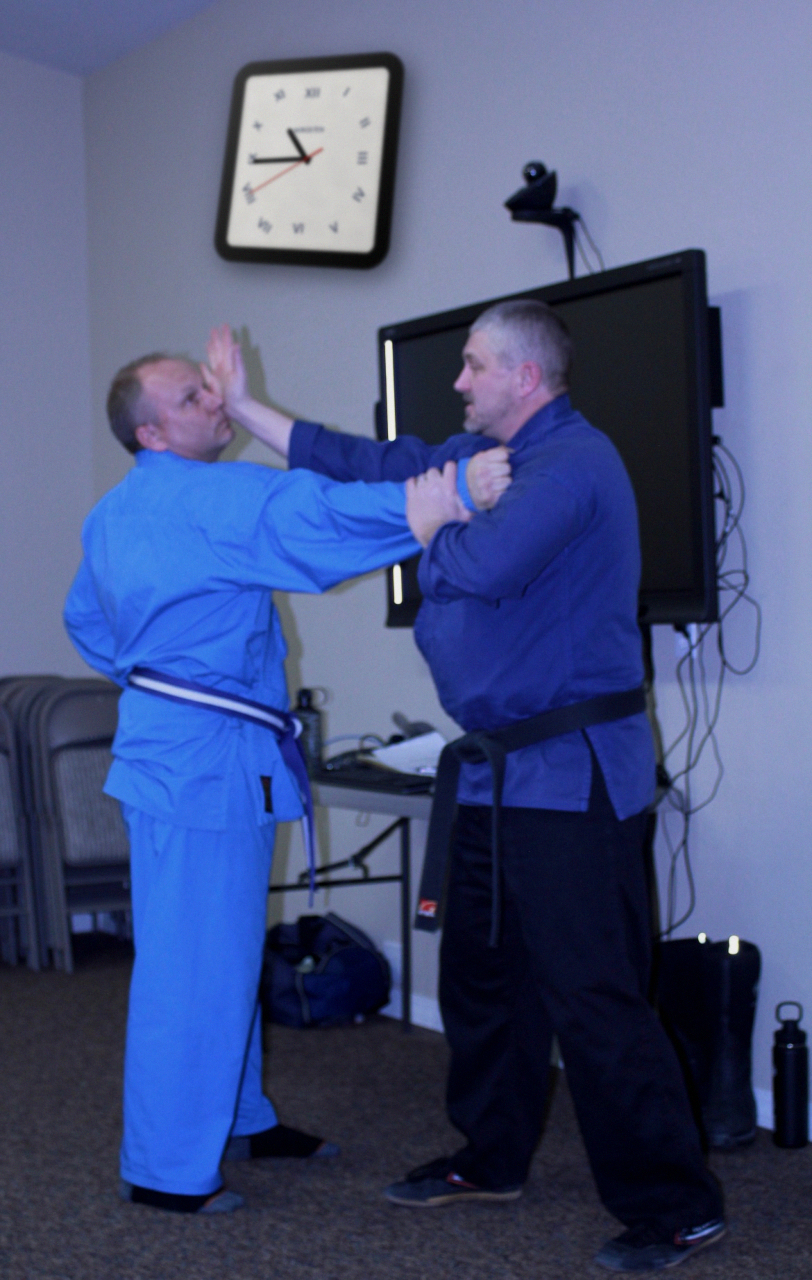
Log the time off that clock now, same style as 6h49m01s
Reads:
10h44m40s
